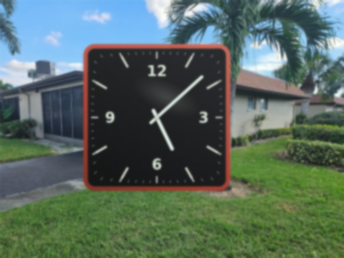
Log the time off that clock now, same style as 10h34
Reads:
5h08
